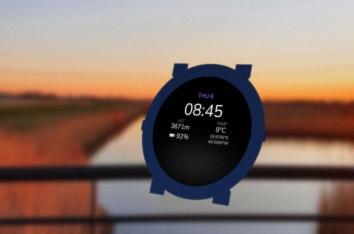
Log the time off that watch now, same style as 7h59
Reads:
8h45
